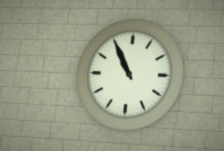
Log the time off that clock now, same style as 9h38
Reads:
10h55
